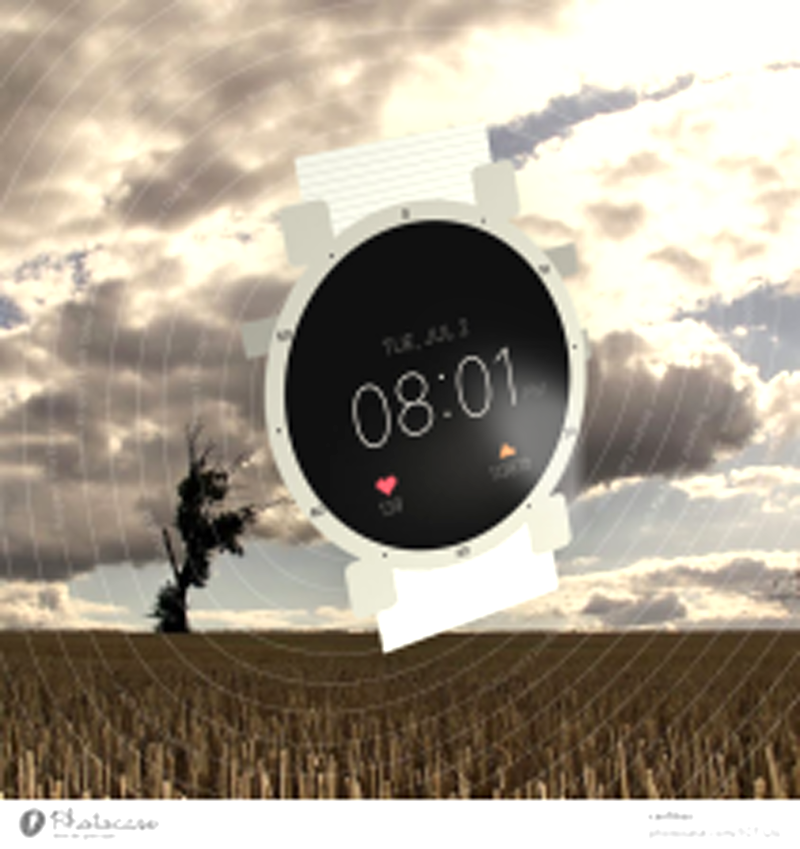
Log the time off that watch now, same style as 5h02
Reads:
8h01
